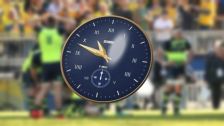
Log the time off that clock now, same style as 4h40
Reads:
10h48
